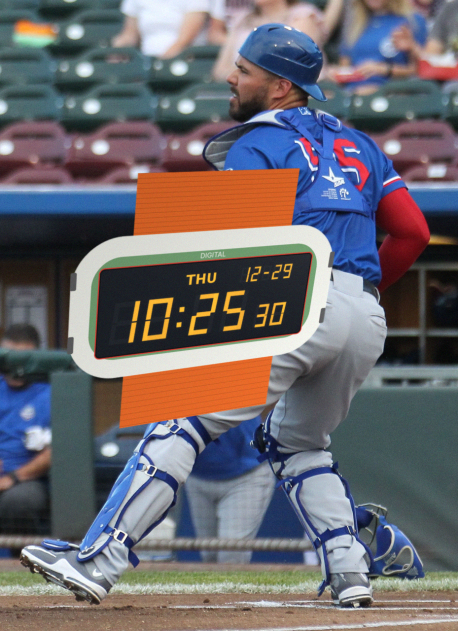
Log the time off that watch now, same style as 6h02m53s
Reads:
10h25m30s
